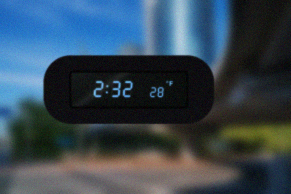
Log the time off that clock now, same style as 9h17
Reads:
2h32
